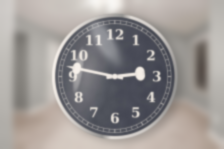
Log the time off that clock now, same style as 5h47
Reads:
2h47
